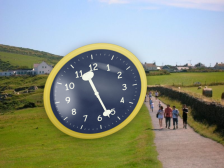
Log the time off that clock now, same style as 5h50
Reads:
11h27
